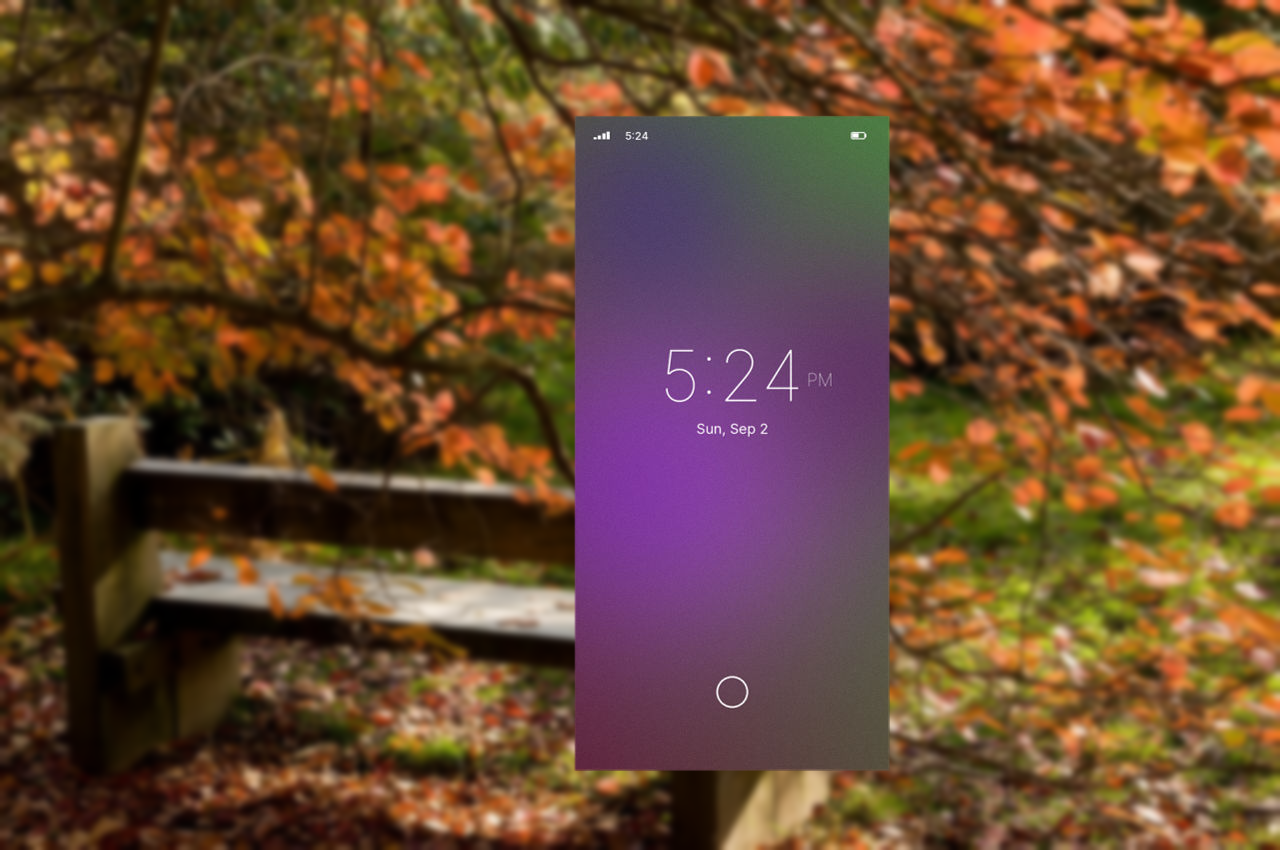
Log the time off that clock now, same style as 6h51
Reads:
5h24
